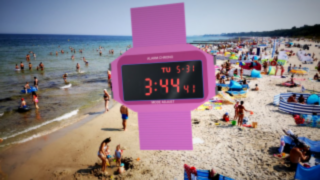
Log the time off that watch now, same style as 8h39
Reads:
3h44
